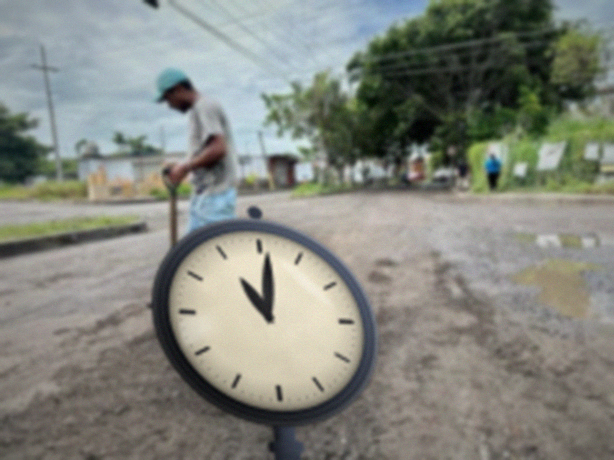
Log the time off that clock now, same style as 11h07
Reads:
11h01
